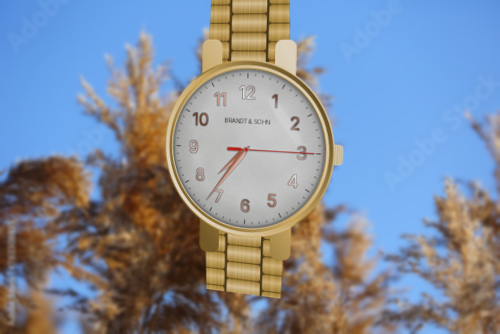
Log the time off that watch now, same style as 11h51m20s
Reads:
7h36m15s
